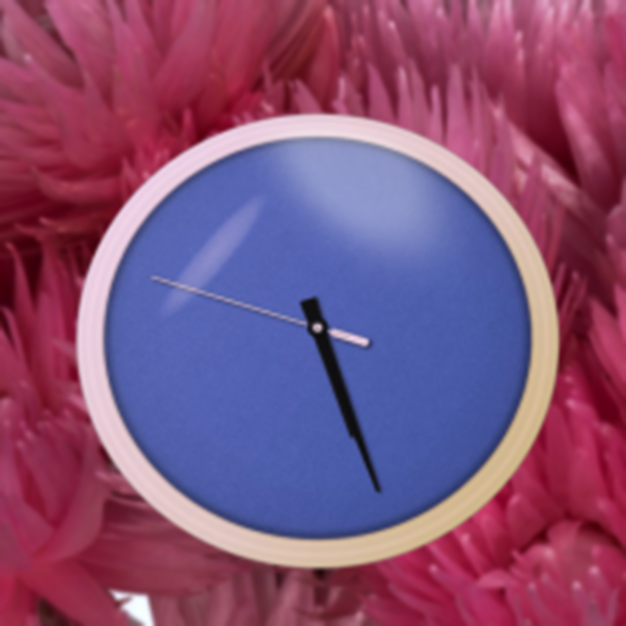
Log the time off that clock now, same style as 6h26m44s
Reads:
5h26m48s
